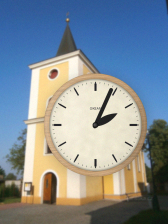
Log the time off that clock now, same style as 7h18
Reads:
2h04
